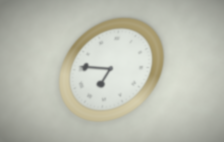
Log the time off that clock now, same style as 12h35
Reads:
6h46
